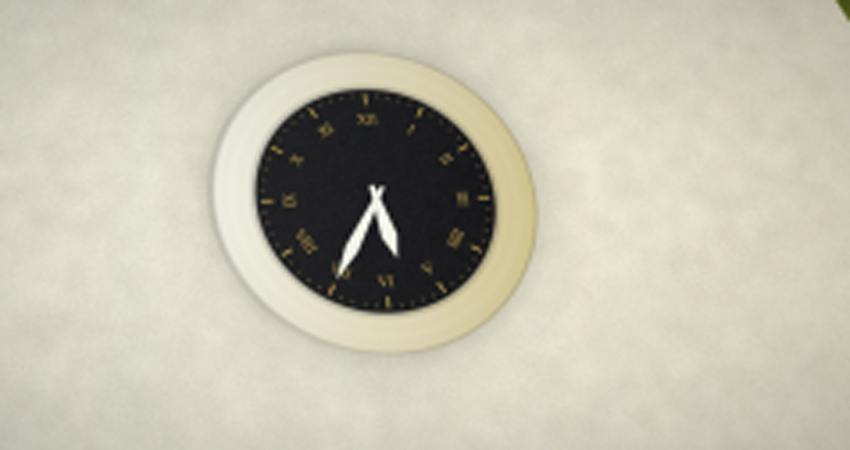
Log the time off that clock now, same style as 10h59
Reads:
5h35
